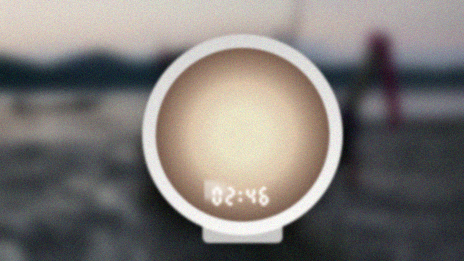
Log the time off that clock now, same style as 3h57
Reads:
2h46
